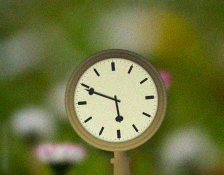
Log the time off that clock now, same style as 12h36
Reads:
5h49
